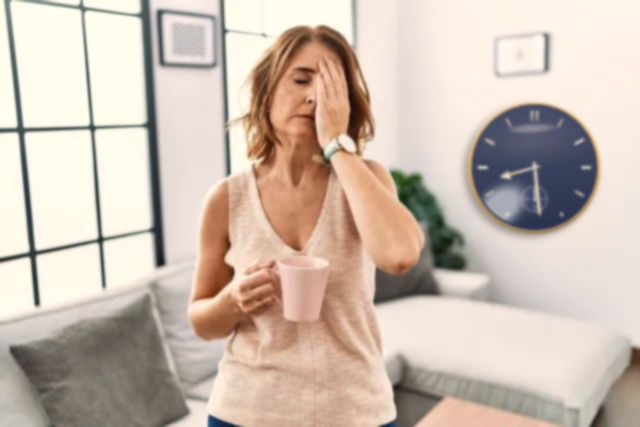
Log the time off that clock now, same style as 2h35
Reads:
8h29
